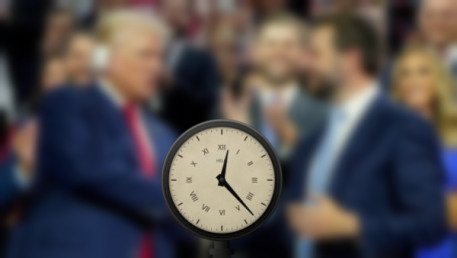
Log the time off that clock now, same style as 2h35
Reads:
12h23
